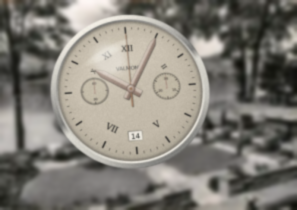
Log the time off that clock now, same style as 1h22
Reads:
10h05
